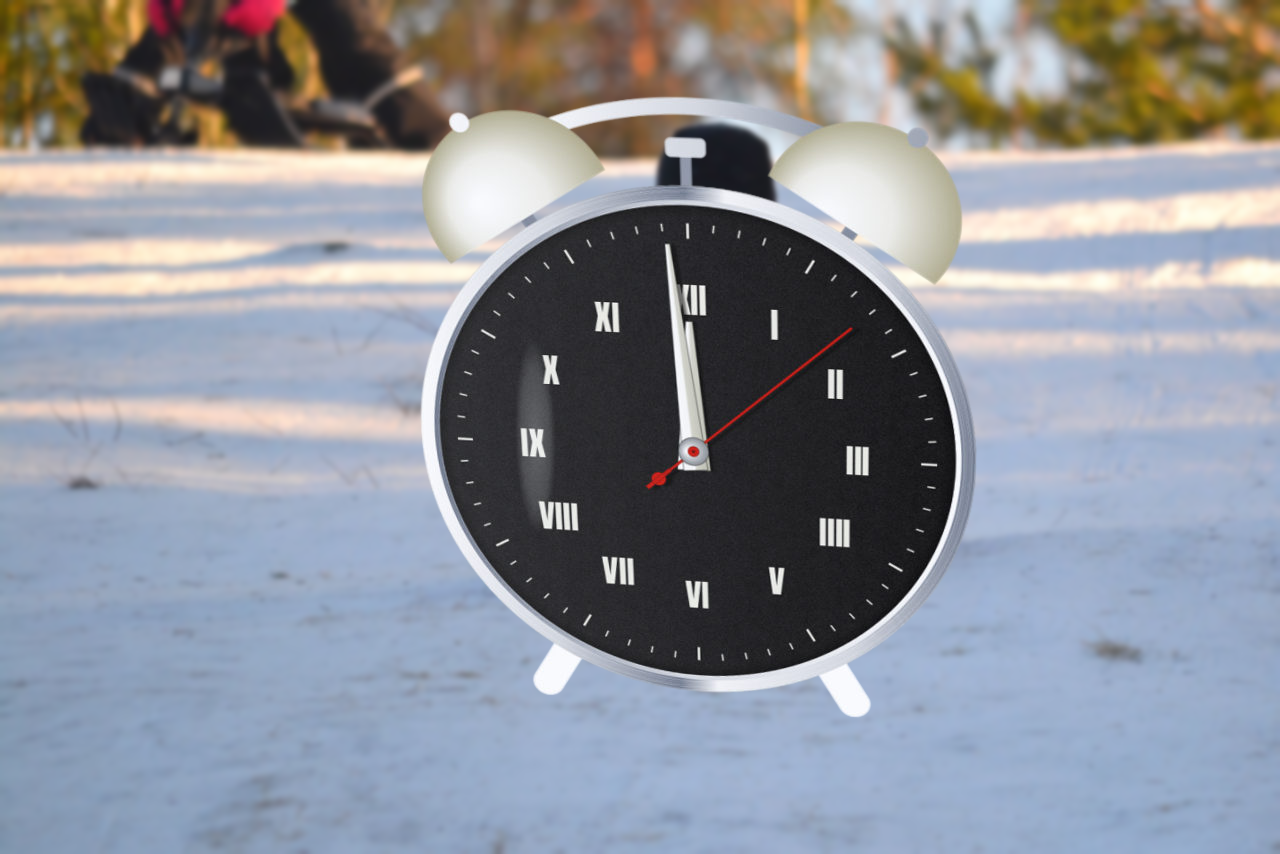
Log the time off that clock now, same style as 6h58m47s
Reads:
11h59m08s
